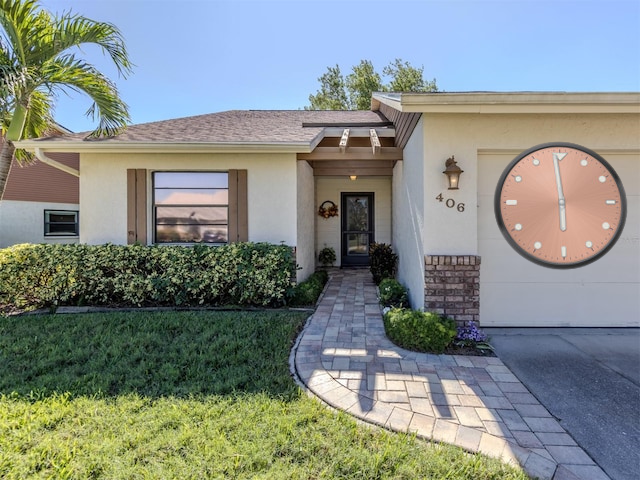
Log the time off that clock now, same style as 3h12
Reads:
5h59
